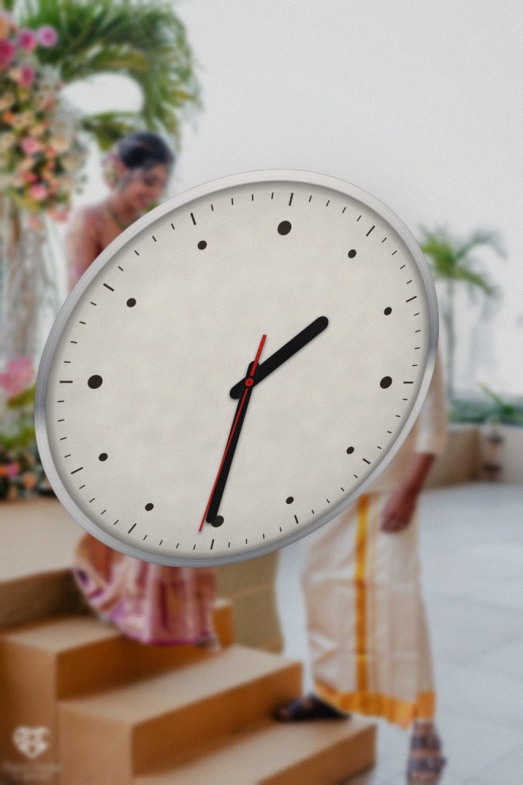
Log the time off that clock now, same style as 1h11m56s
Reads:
1h30m31s
